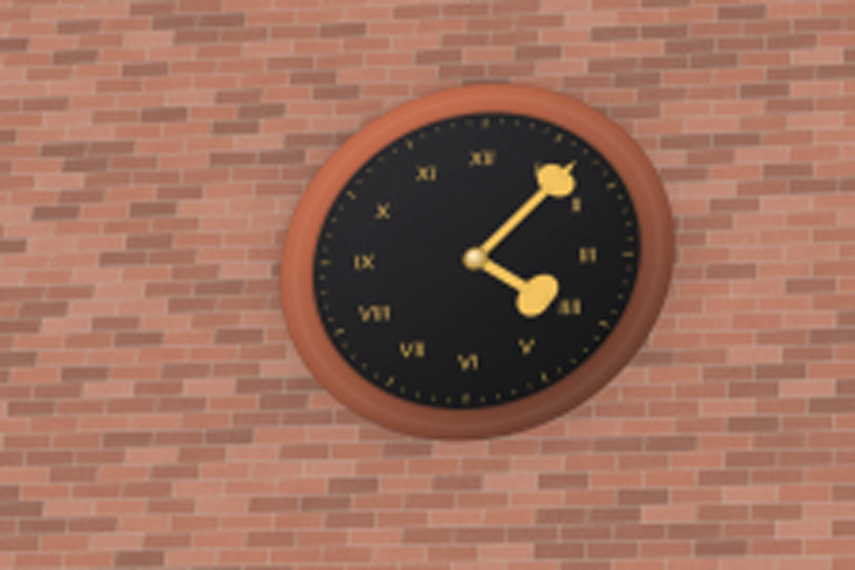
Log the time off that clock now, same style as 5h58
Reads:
4h07
